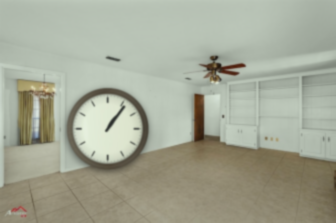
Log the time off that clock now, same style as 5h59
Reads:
1h06
